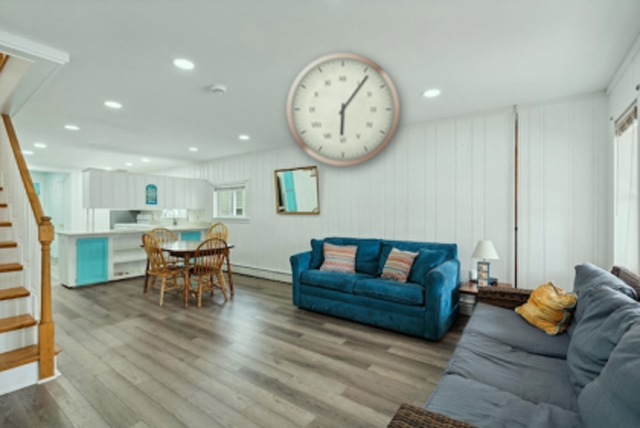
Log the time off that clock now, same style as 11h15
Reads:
6h06
